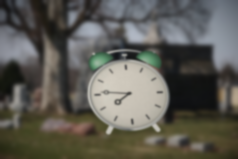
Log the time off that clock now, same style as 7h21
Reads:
7h46
